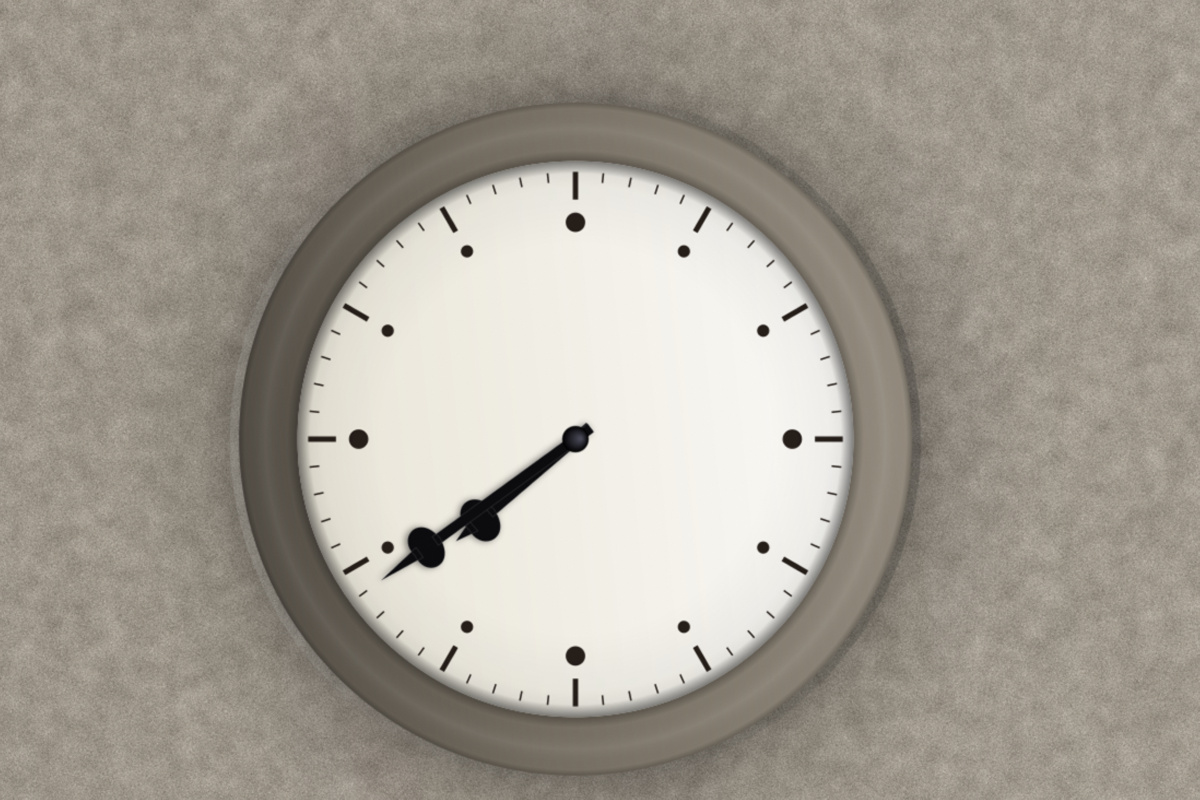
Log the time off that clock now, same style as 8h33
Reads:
7h39
